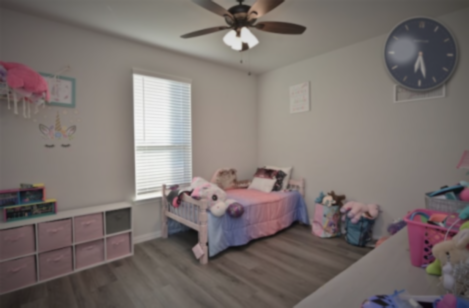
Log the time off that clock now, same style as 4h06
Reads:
6h28
